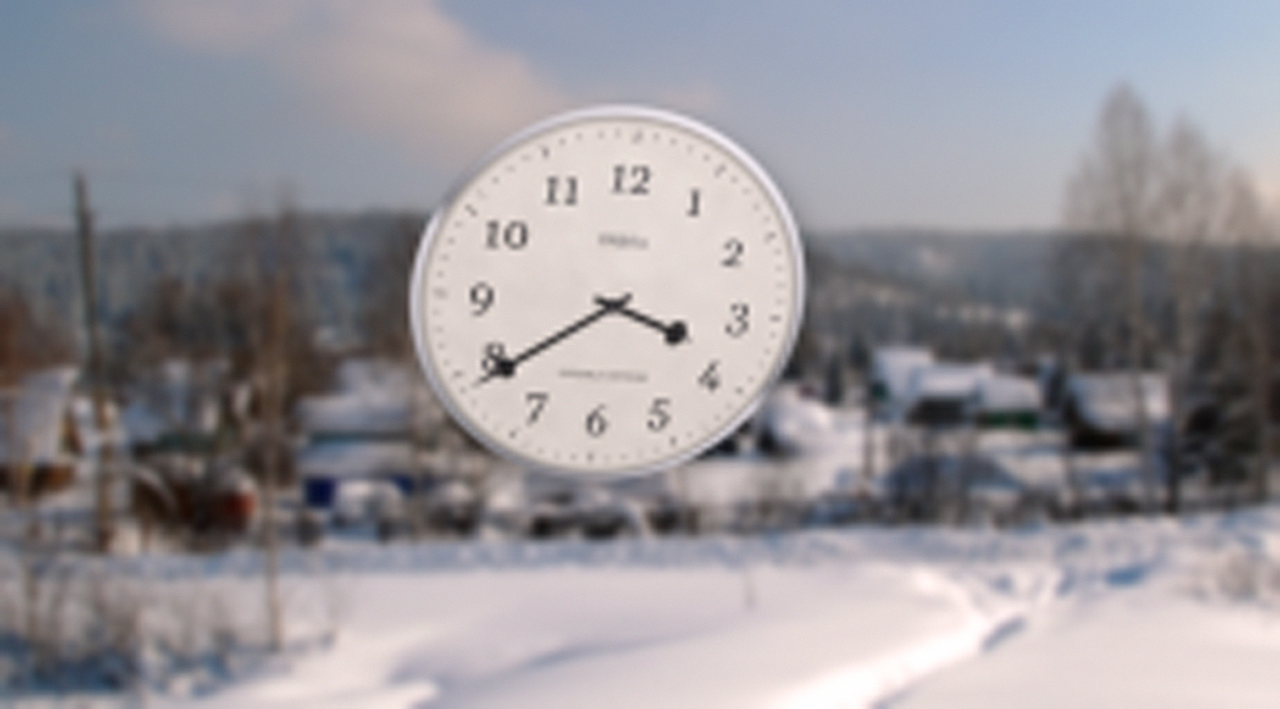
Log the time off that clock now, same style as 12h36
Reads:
3h39
